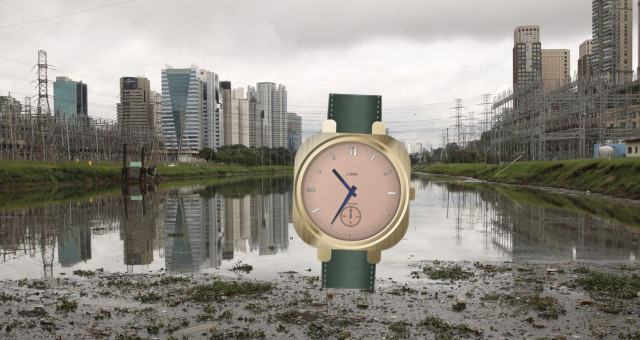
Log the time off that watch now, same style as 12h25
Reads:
10h35
